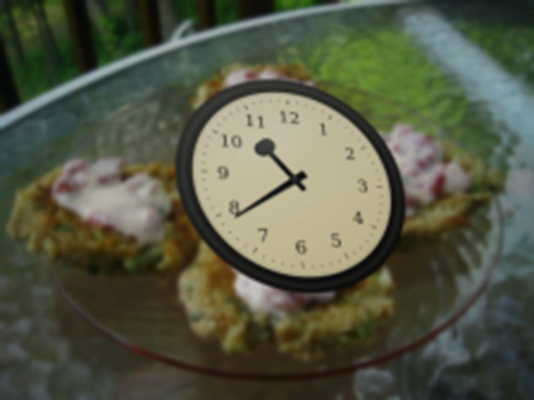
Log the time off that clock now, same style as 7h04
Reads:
10h39
